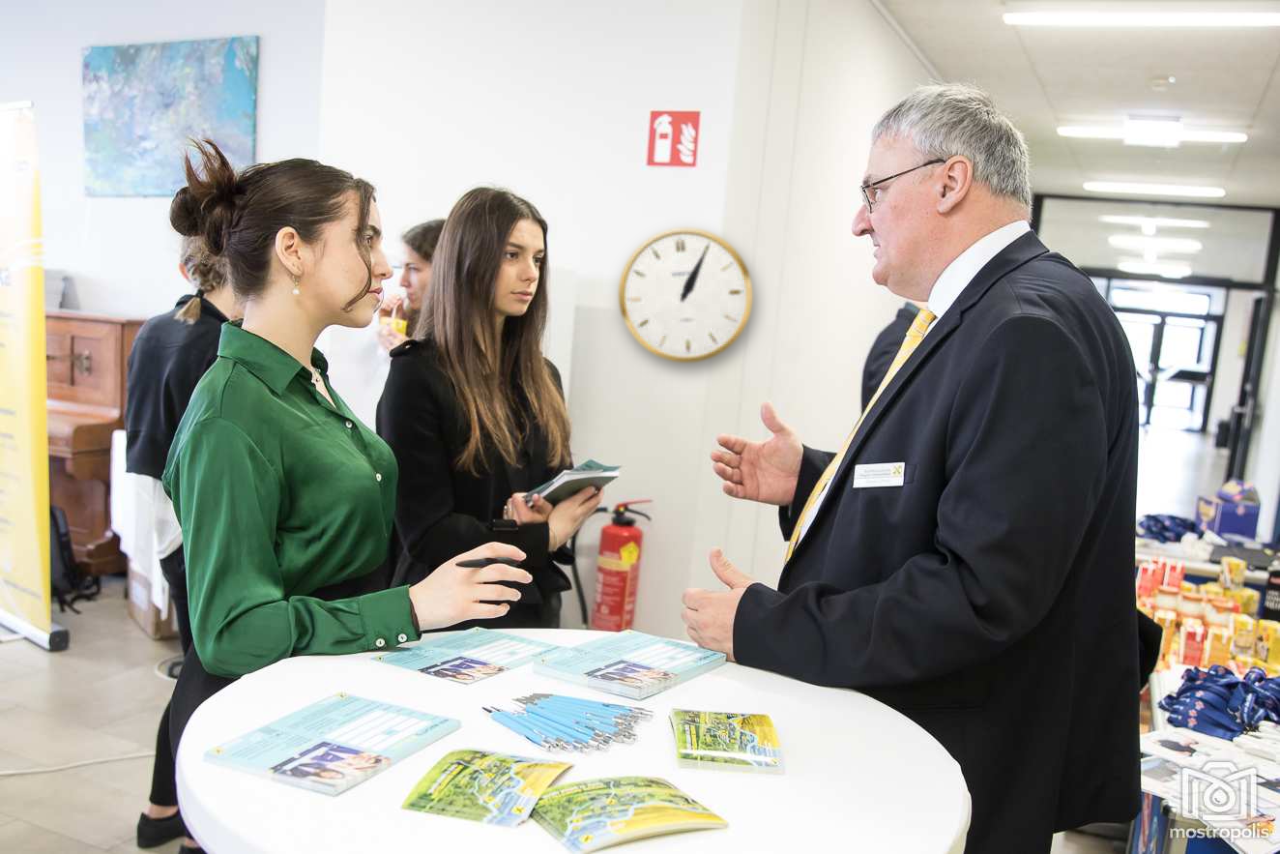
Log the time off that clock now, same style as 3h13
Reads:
1h05
